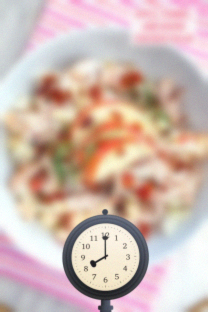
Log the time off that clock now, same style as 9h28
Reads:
8h00
